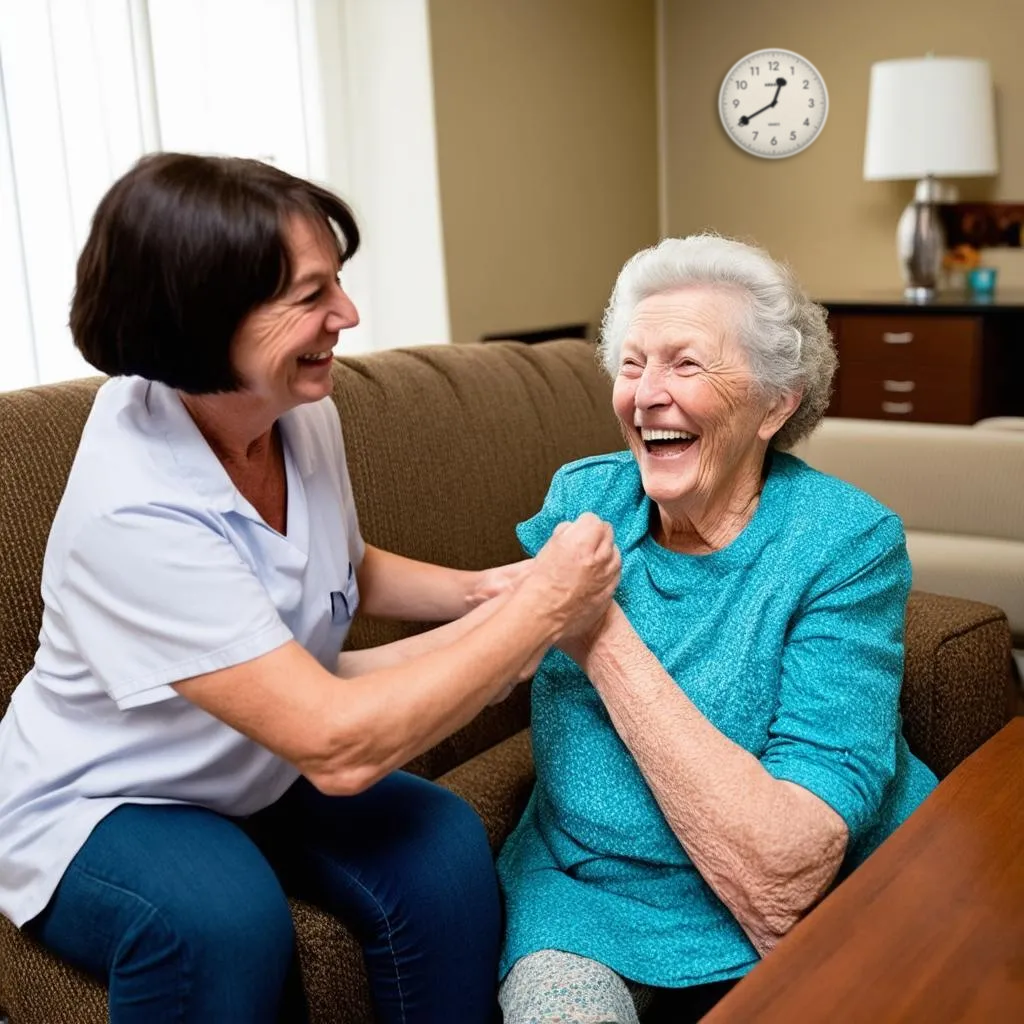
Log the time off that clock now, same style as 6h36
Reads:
12h40
